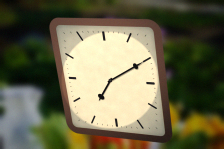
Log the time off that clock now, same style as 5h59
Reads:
7h10
